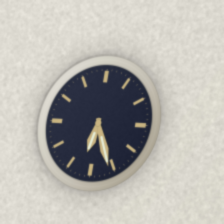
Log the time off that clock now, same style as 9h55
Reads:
6h26
